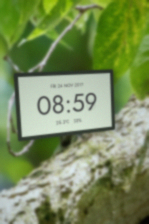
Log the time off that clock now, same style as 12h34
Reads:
8h59
